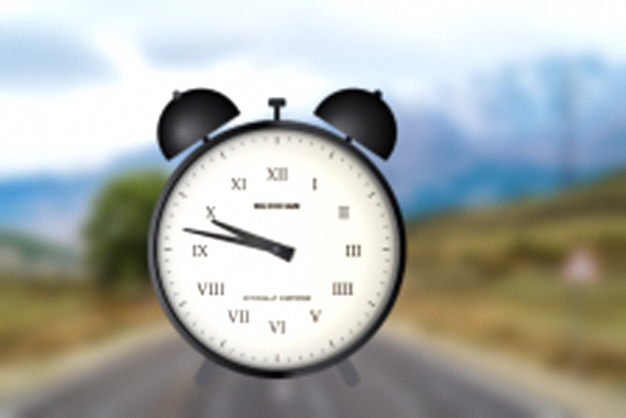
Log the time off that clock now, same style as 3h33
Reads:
9h47
